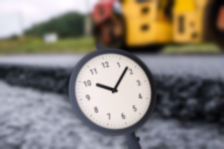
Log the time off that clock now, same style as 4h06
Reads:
10h08
